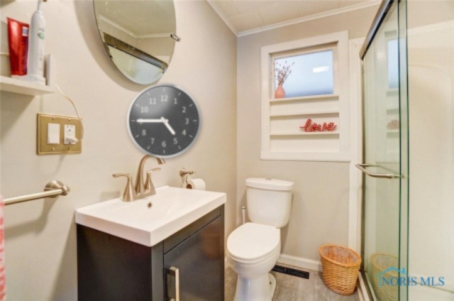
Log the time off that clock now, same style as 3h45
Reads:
4h45
